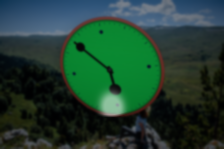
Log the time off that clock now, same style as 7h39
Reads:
5h53
